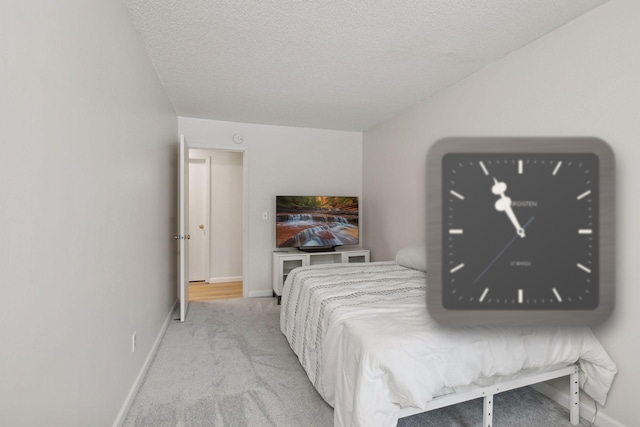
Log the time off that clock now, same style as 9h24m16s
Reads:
10h55m37s
